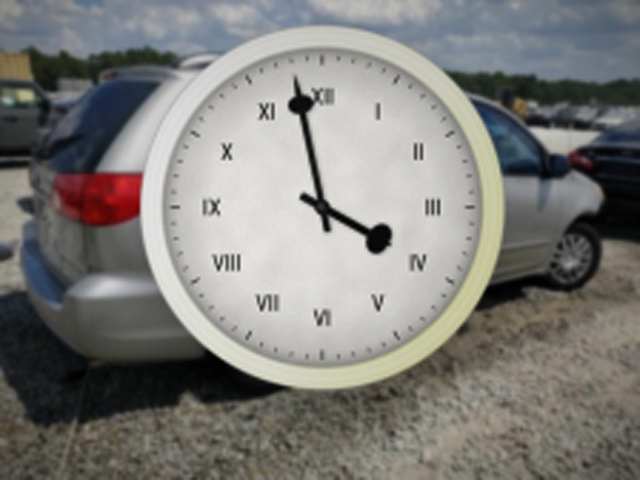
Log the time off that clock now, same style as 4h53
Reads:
3h58
